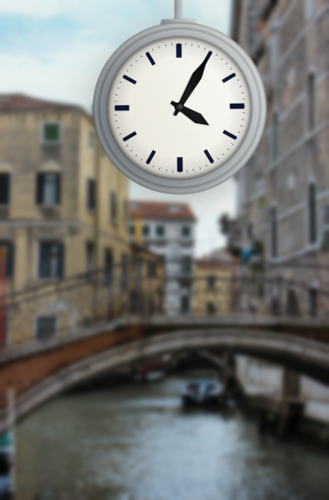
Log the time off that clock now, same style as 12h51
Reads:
4h05
